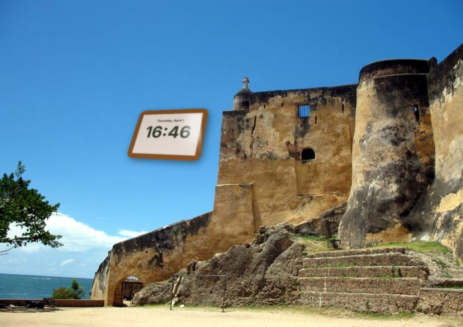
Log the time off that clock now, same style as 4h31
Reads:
16h46
